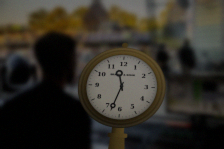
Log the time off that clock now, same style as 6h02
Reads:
11h33
